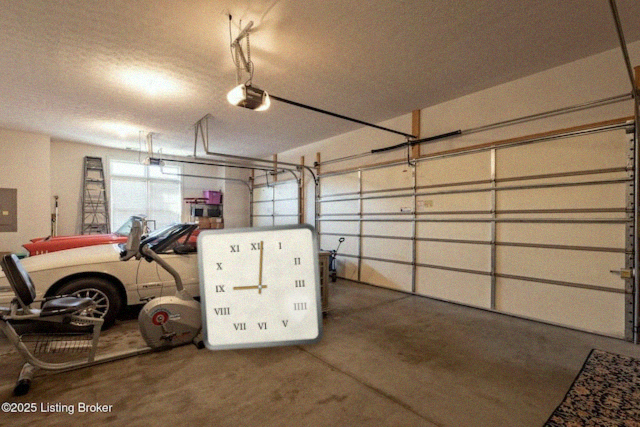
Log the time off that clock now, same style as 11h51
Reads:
9h01
